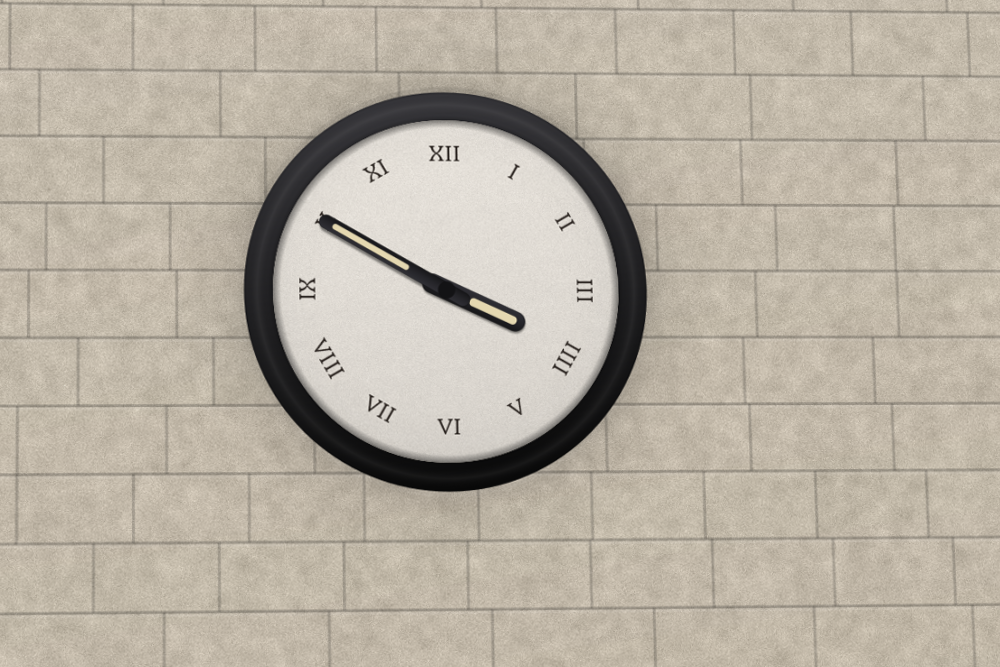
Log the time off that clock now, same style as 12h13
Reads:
3h50
